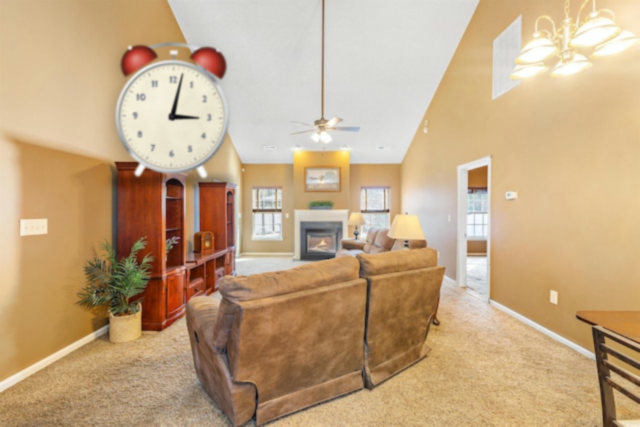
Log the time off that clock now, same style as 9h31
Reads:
3h02
